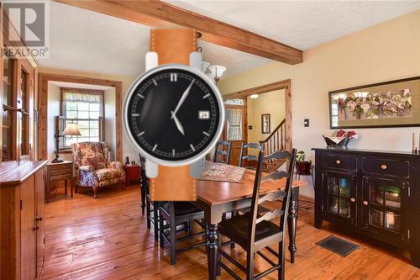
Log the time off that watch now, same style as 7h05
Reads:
5h05
